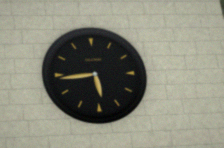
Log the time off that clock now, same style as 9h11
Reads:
5h44
